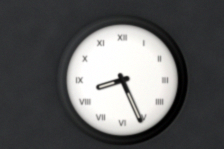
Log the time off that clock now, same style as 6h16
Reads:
8h26
